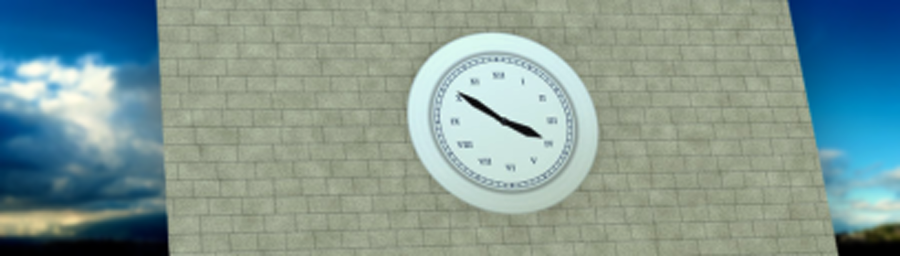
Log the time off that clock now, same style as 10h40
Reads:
3h51
